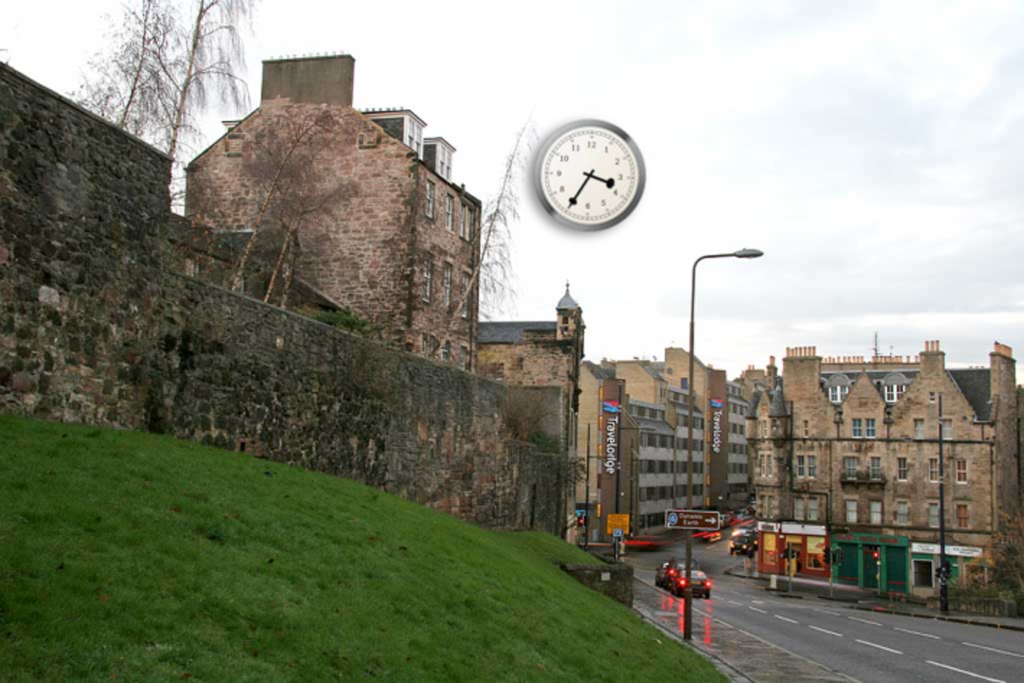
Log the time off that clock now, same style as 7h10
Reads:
3h35
